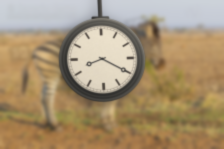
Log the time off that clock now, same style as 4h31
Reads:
8h20
